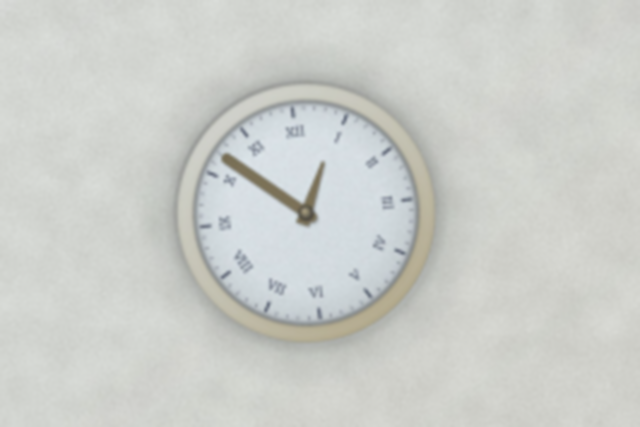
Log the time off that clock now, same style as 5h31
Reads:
12h52
